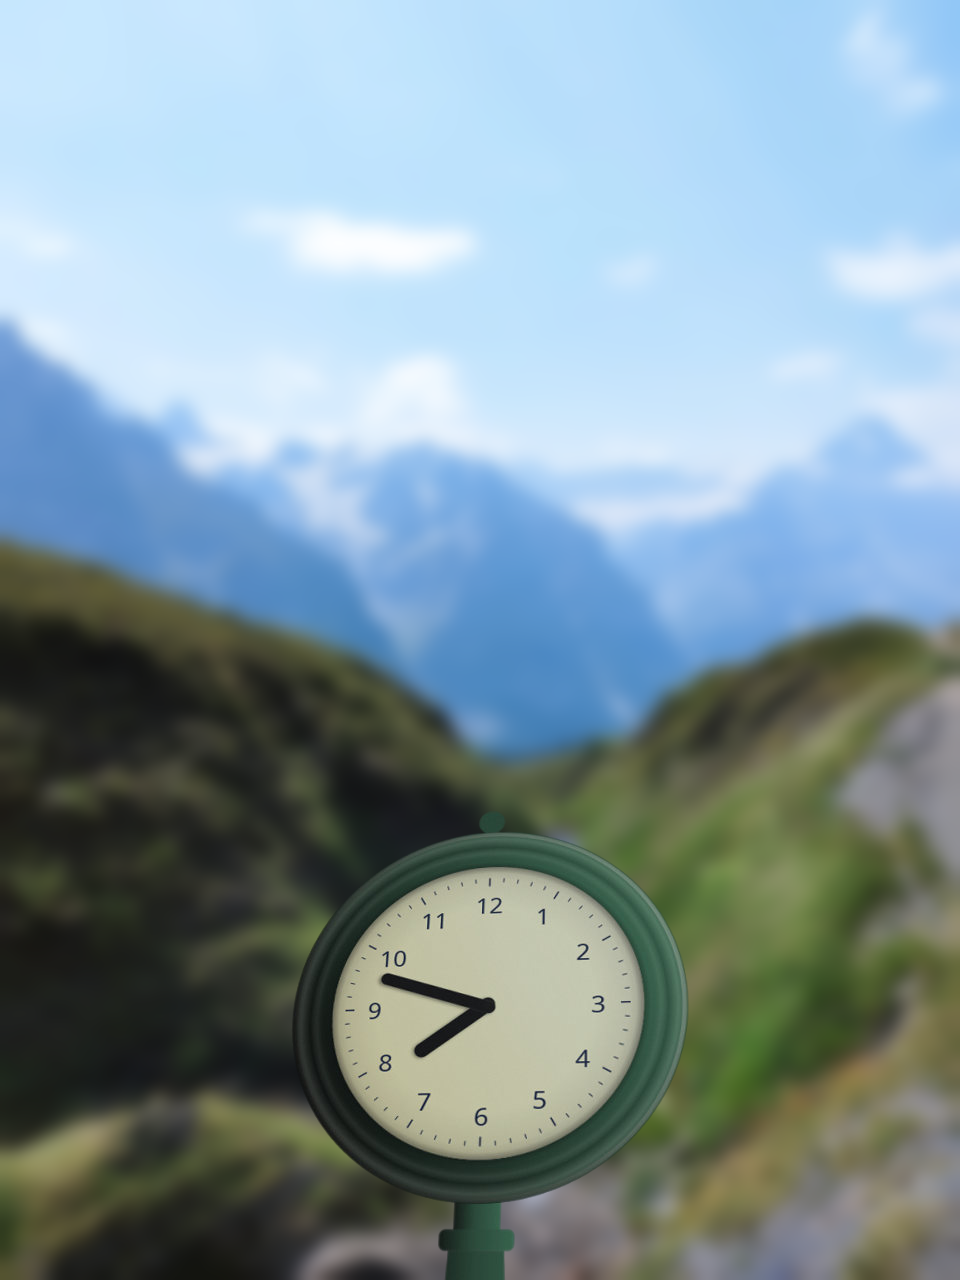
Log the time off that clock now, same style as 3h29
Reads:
7h48
